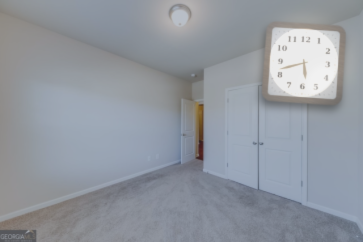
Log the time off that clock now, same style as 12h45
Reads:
5h42
